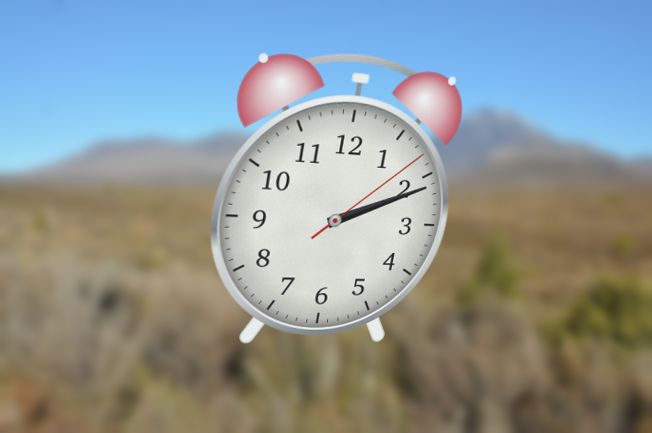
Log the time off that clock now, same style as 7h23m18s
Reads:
2h11m08s
